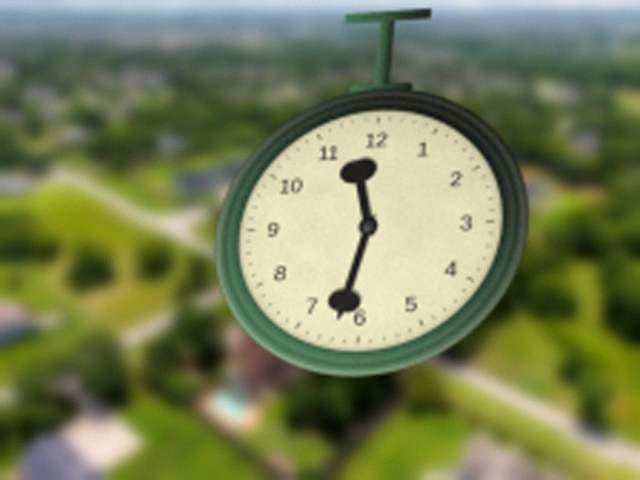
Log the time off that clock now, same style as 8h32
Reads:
11h32
